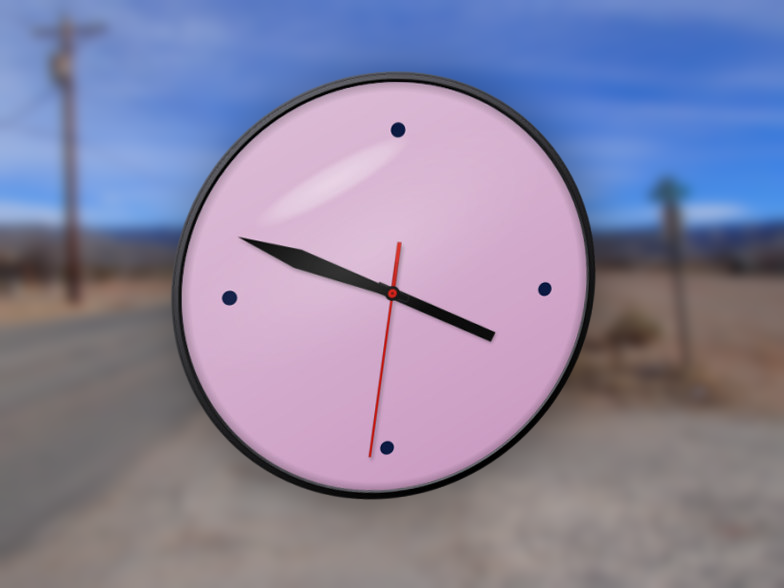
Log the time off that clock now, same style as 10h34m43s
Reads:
3h48m31s
